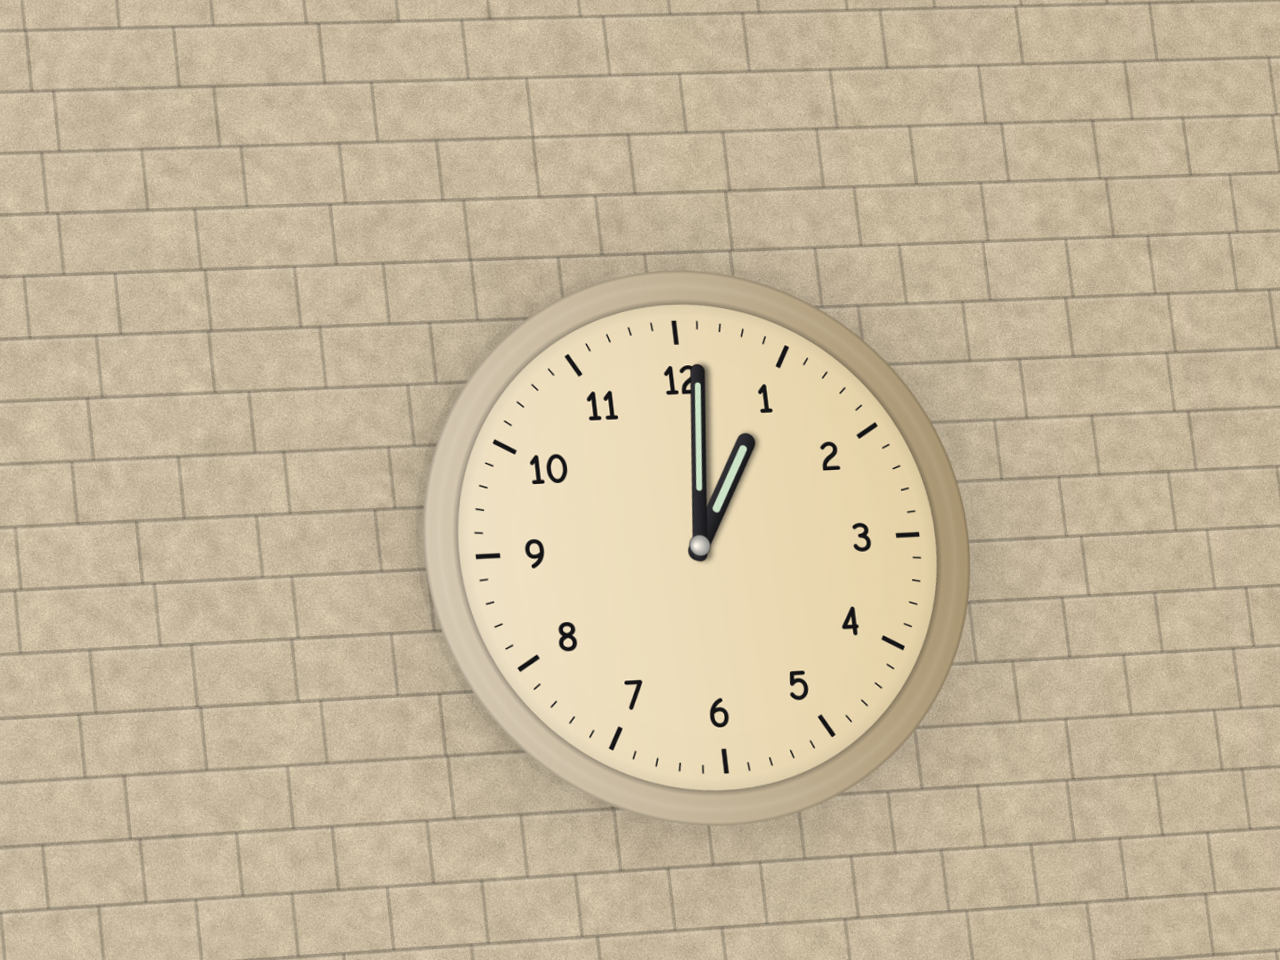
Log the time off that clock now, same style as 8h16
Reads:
1h01
